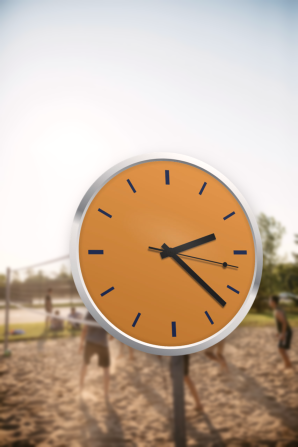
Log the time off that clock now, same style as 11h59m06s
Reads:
2h22m17s
